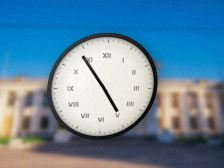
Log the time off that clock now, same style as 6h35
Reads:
4h54
